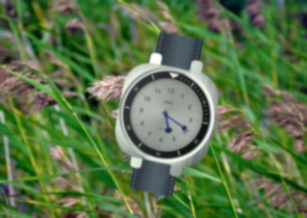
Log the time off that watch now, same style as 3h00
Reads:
5h19
